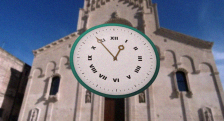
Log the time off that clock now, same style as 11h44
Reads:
12h54
